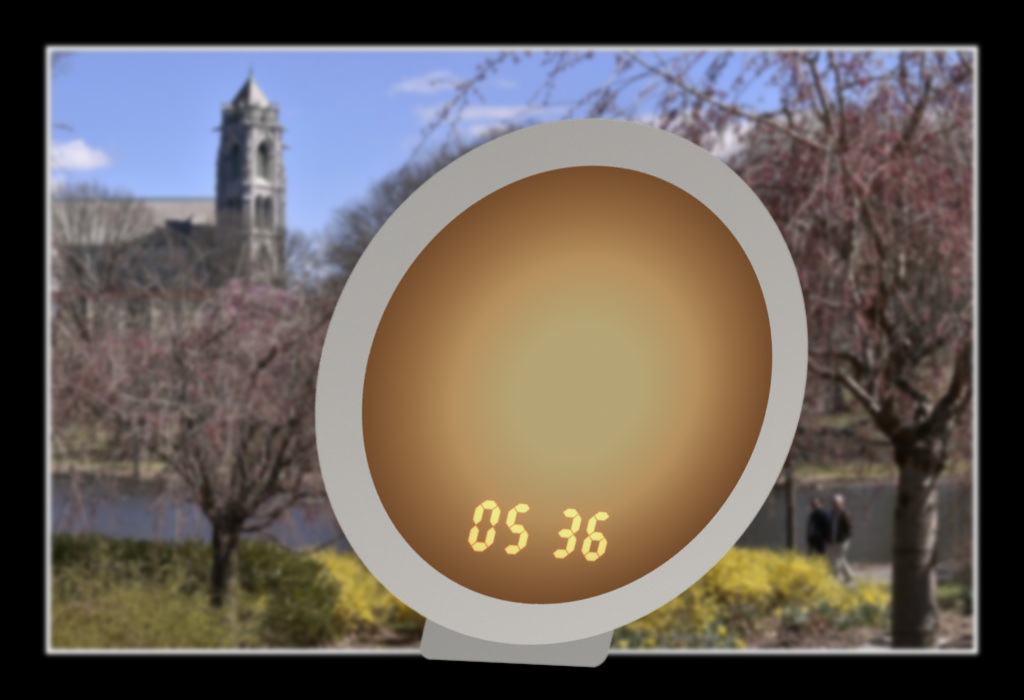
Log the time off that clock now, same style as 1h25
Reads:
5h36
